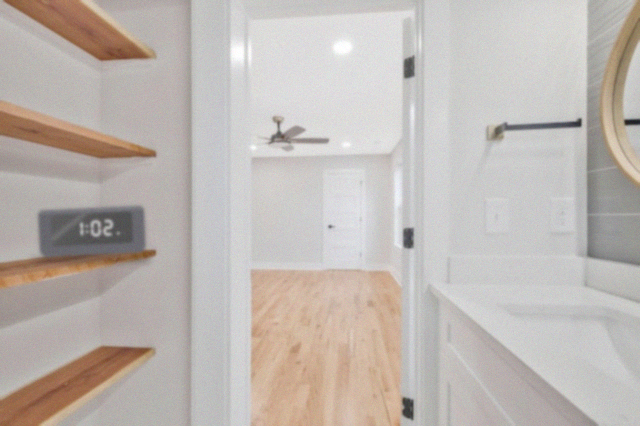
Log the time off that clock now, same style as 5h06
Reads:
1h02
